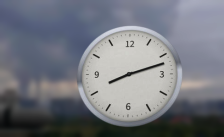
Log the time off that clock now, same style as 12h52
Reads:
8h12
